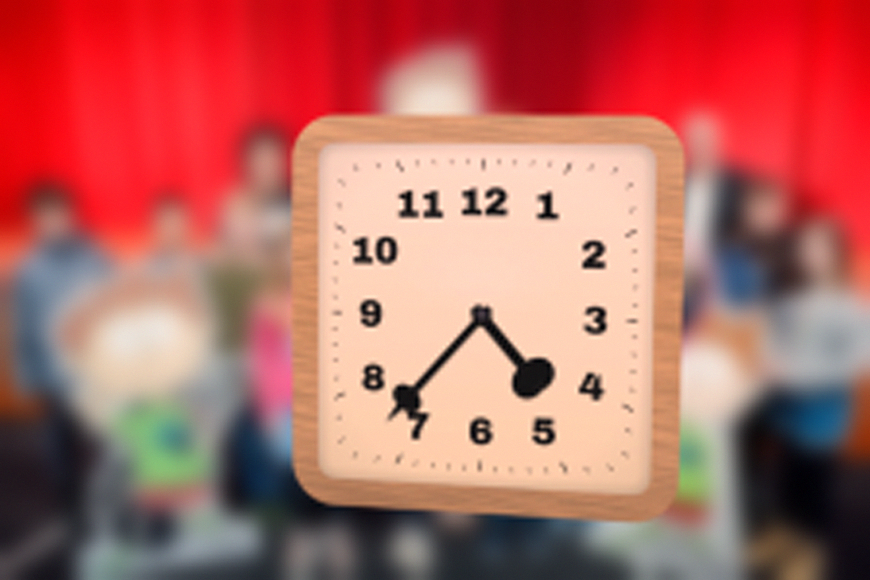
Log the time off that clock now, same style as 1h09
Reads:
4h37
